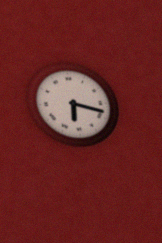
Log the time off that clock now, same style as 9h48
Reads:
6h18
